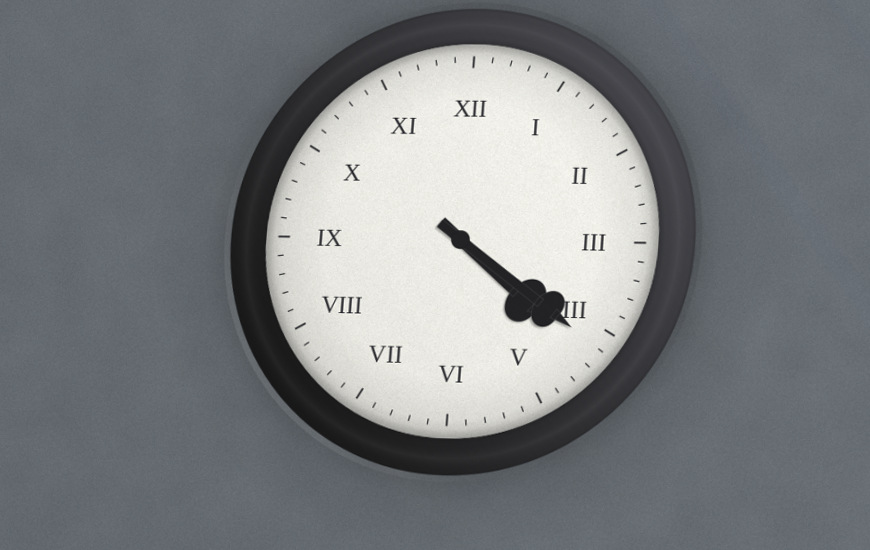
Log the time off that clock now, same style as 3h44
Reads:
4h21
